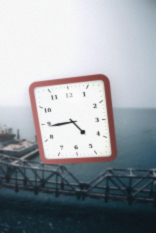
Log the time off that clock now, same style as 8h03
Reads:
4h44
